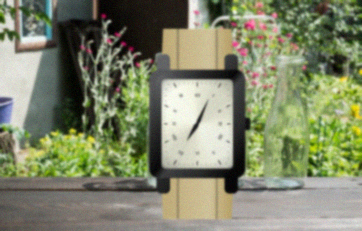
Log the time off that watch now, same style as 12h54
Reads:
7h04
